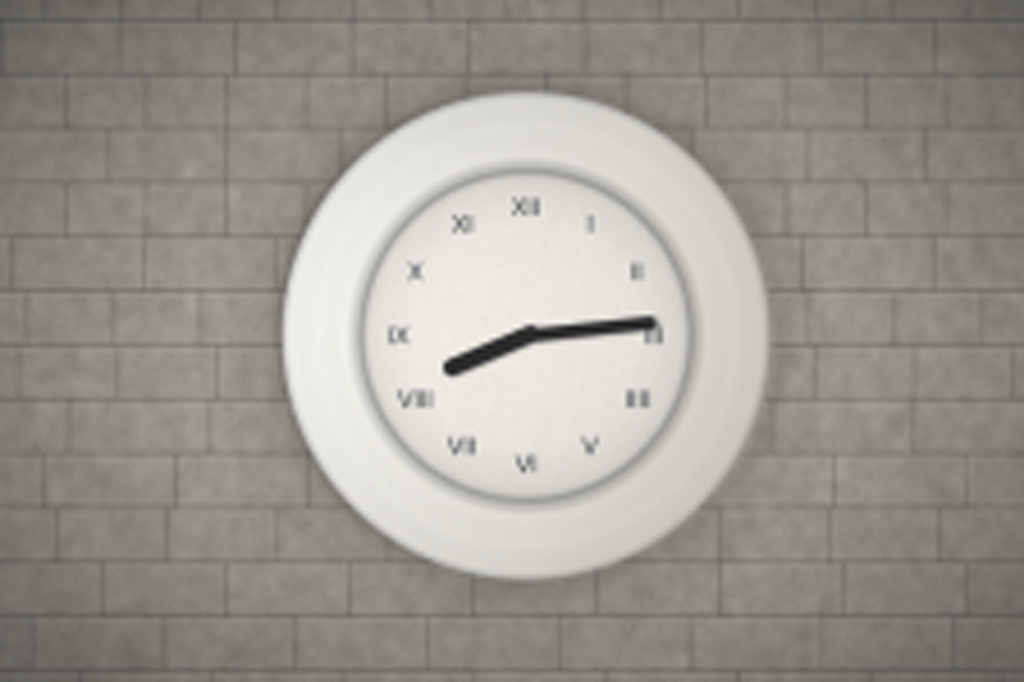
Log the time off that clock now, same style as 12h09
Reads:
8h14
